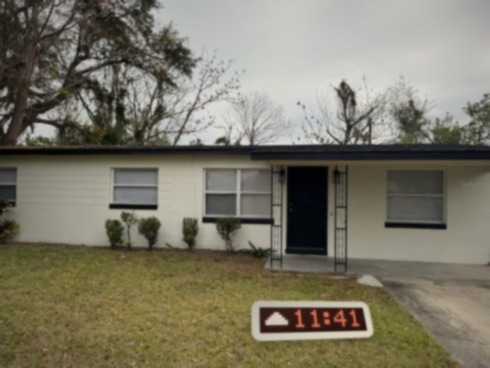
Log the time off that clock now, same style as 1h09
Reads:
11h41
